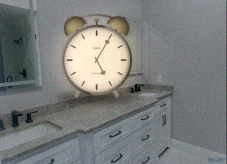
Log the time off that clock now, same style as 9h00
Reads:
5h05
